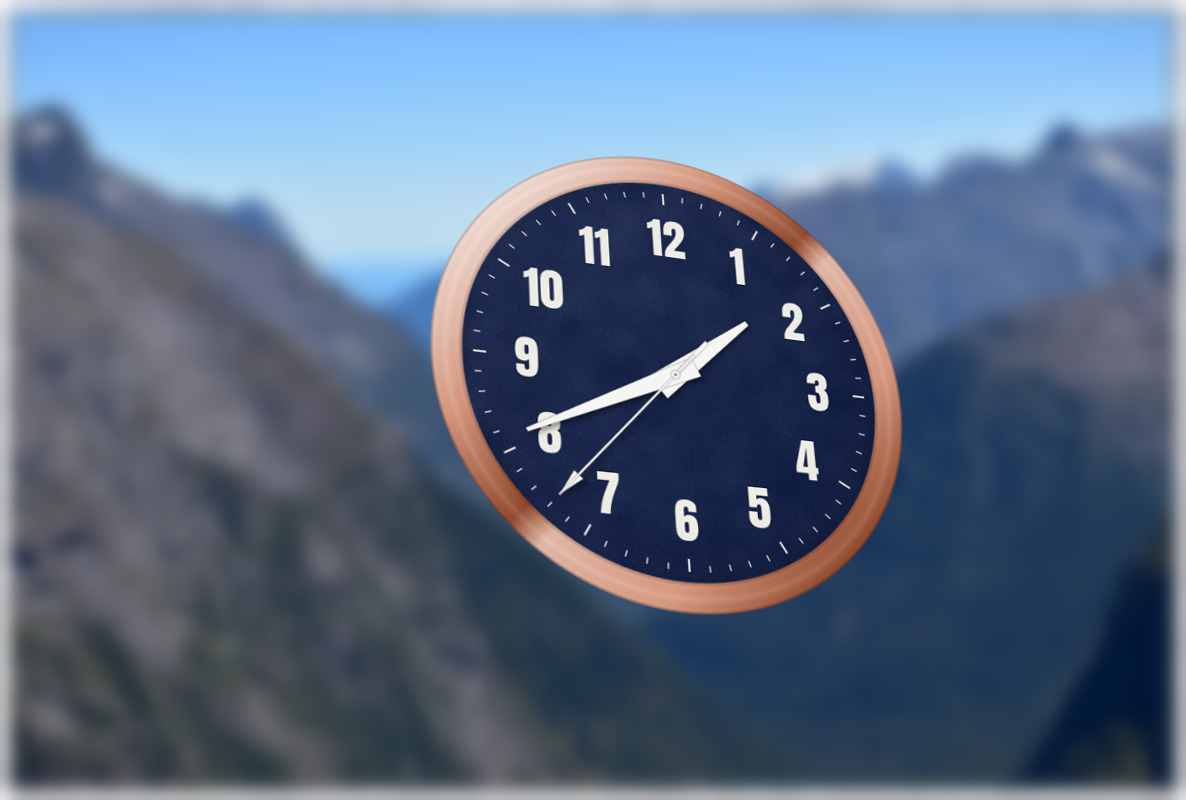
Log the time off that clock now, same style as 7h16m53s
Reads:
1h40m37s
